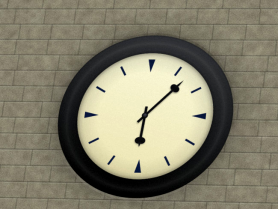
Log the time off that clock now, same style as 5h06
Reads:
6h07
